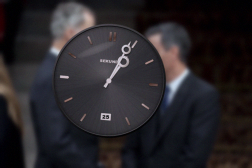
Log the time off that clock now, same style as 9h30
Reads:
1h04
